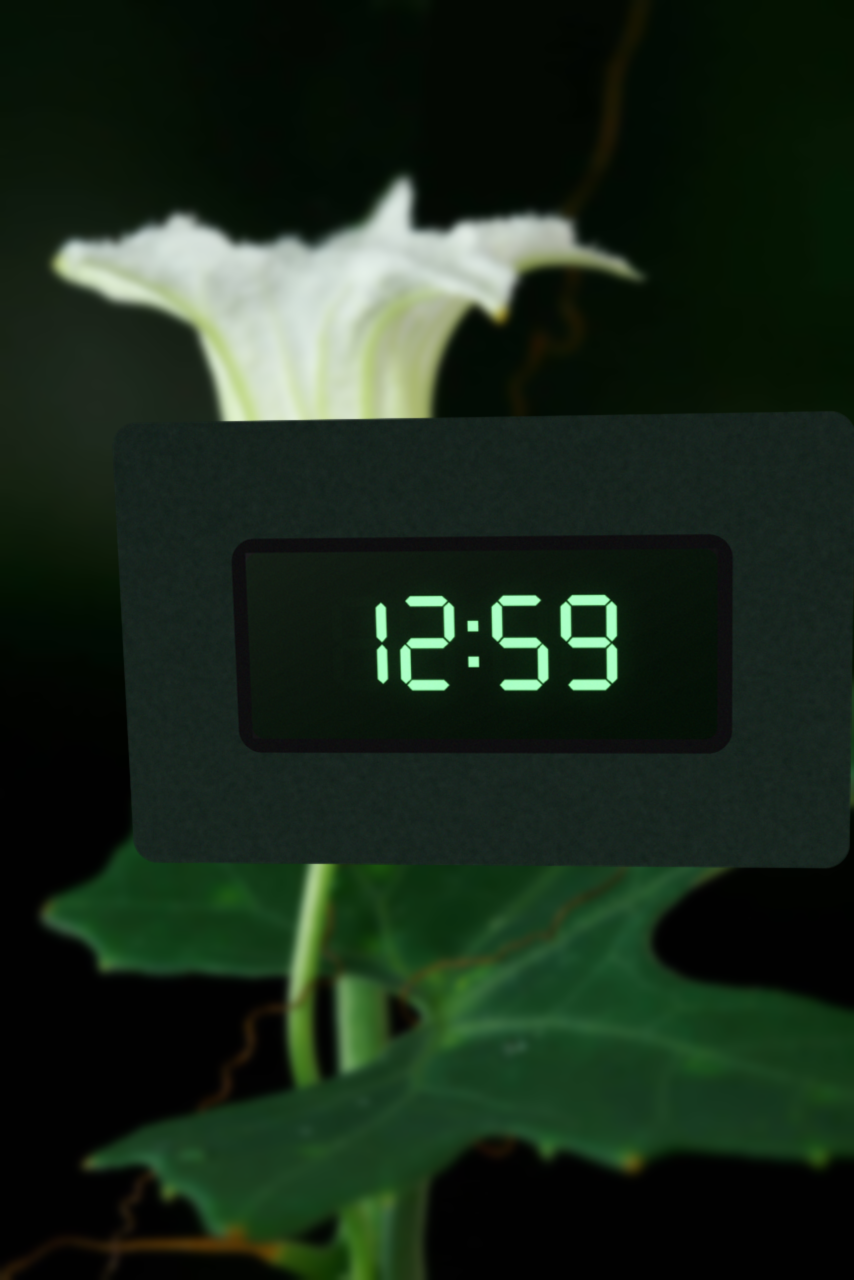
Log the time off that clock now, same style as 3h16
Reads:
12h59
